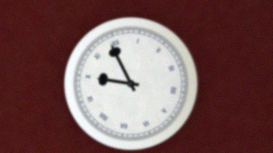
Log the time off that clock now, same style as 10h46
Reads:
9h59
